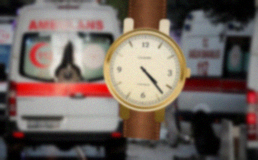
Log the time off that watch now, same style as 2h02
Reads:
4h23
